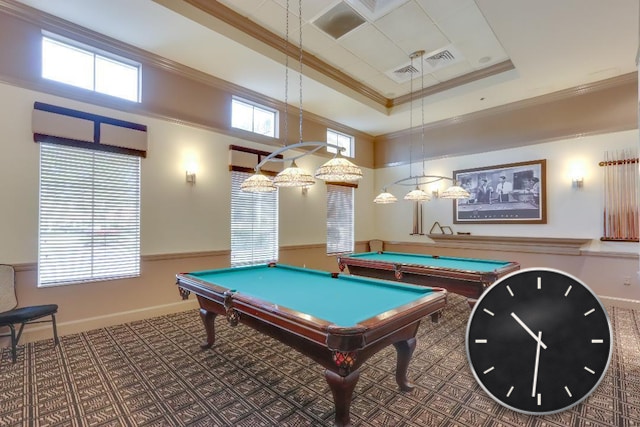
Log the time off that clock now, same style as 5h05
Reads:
10h31
